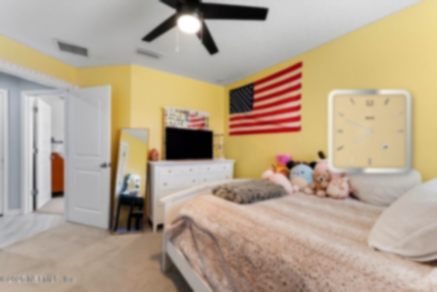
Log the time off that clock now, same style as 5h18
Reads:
7h49
